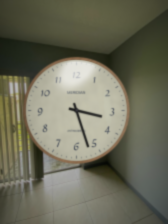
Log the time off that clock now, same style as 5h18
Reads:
3h27
